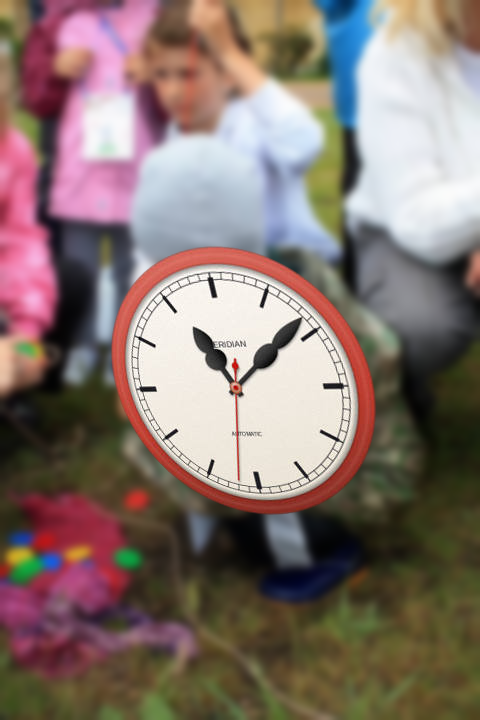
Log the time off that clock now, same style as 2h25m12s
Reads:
11h08m32s
